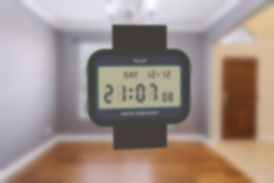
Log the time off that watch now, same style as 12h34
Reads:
21h07
